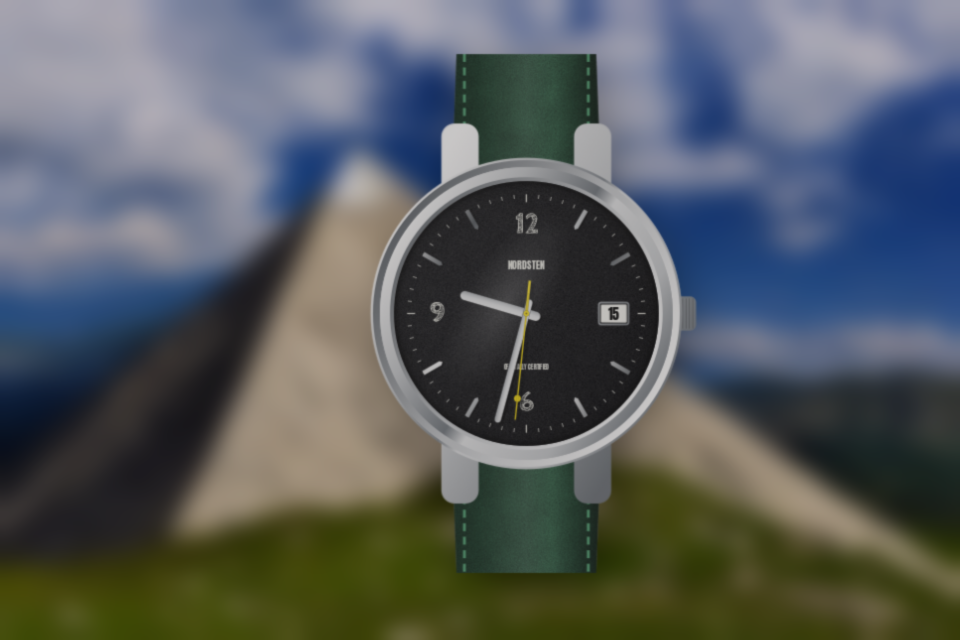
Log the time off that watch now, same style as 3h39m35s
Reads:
9h32m31s
